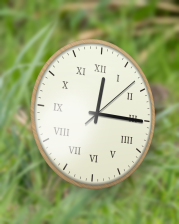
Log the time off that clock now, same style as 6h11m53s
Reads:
12h15m08s
